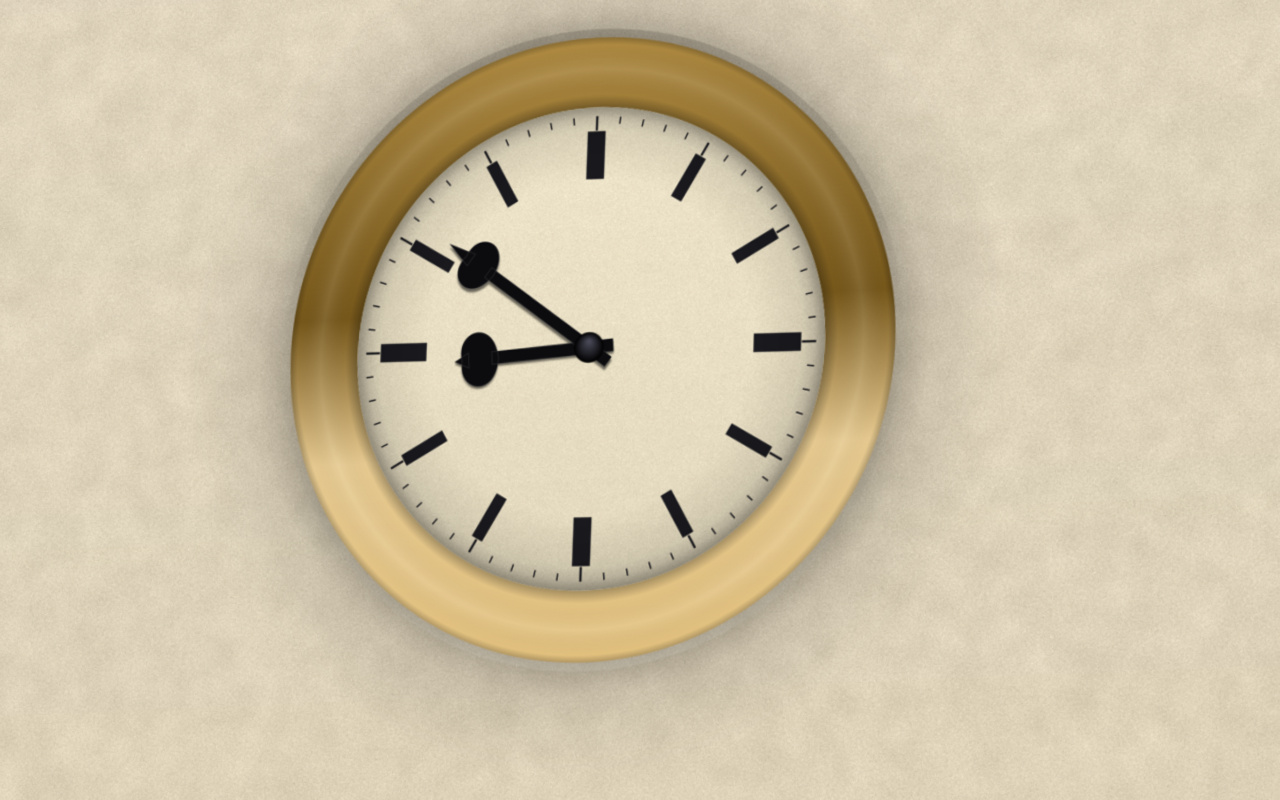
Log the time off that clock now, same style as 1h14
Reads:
8h51
